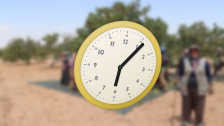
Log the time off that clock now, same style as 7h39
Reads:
6h06
